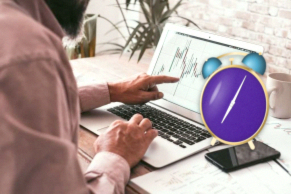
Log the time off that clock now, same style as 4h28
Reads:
7h05
